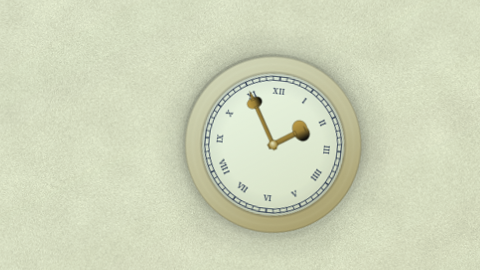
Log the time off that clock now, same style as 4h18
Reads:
1h55
